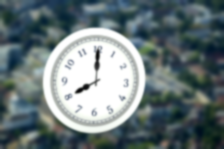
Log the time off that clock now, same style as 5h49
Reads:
8h00
